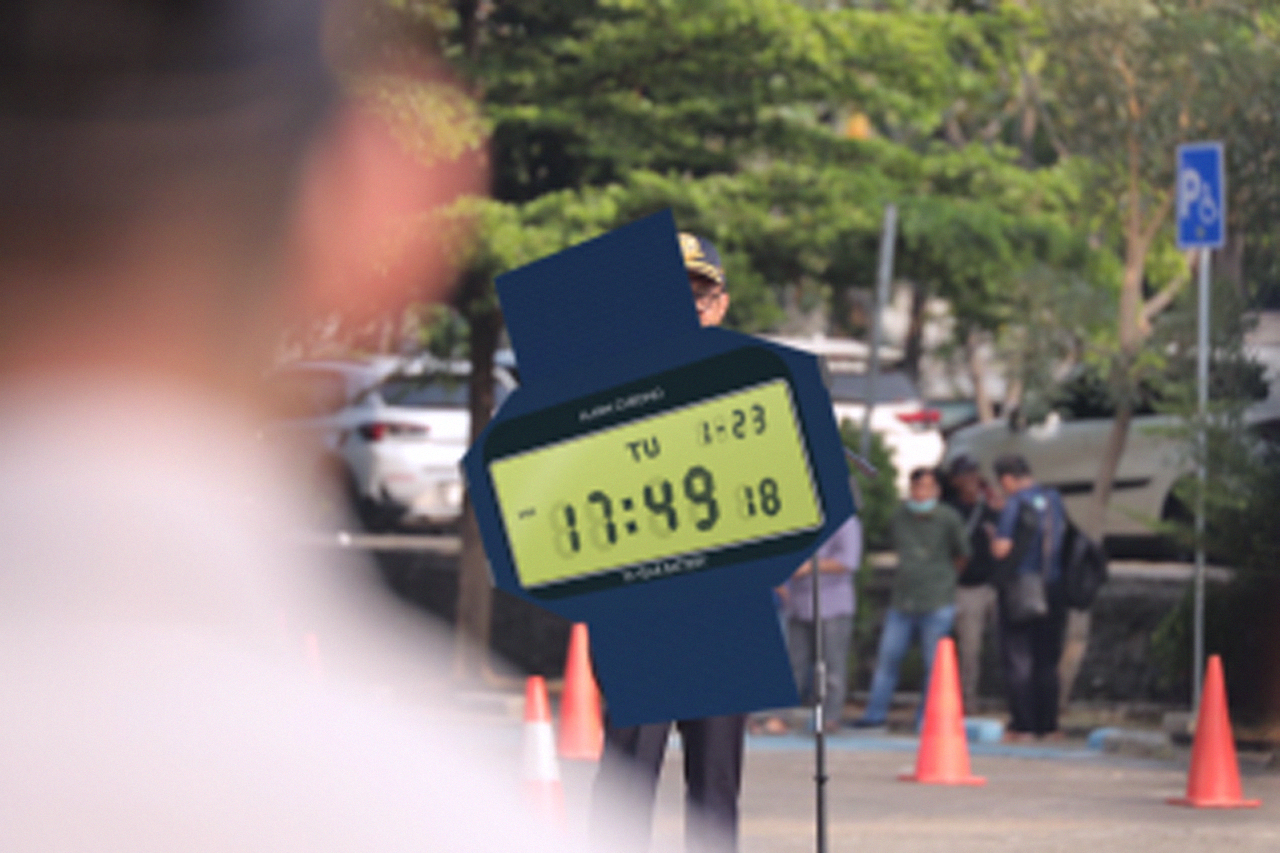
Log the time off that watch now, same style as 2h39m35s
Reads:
17h49m18s
